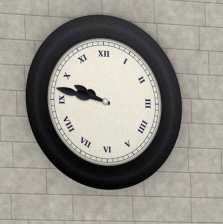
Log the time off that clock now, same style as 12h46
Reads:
9h47
